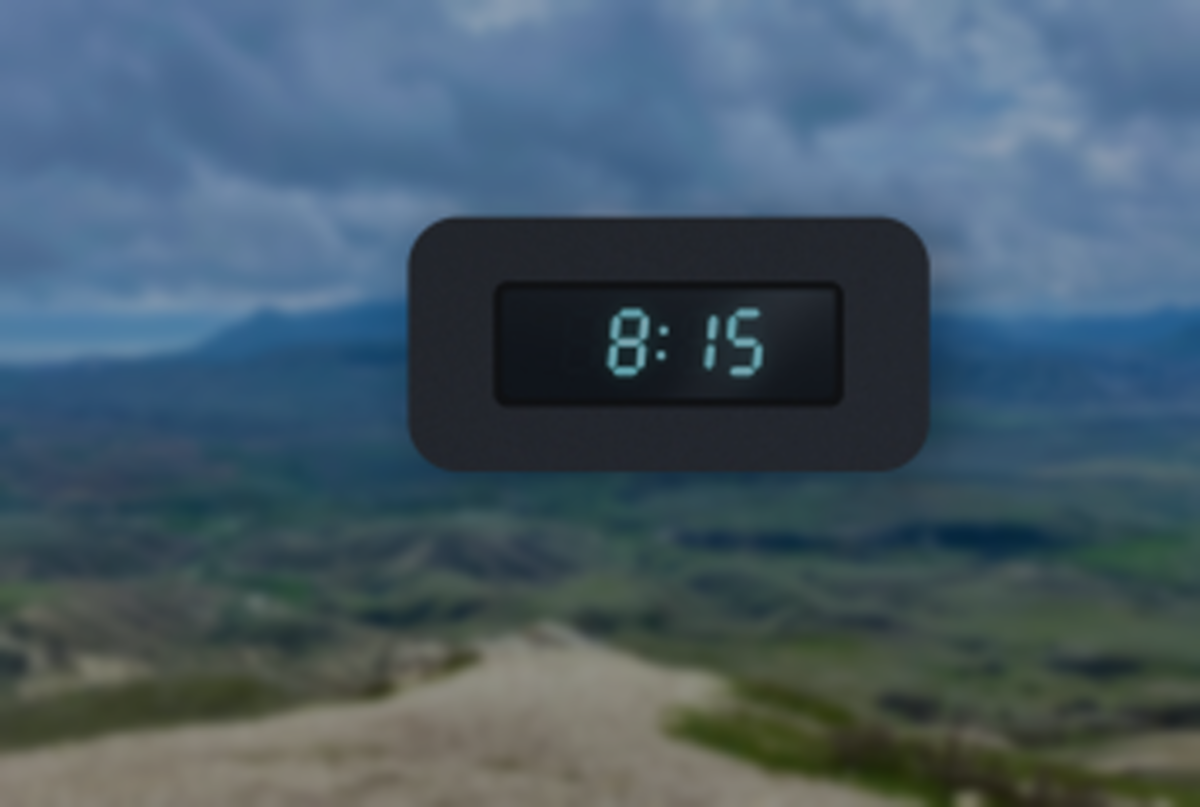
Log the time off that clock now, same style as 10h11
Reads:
8h15
